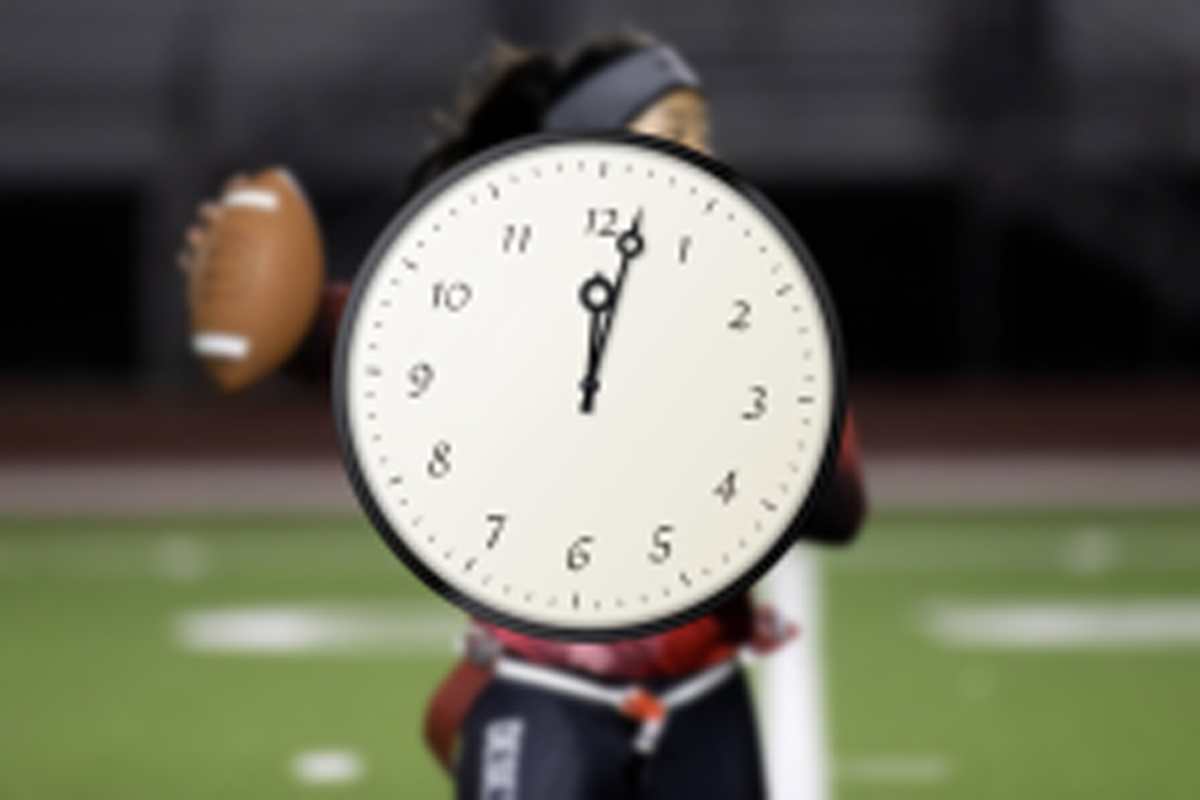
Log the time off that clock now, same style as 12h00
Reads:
12h02
